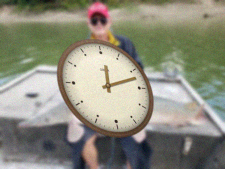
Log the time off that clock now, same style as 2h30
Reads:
12h12
